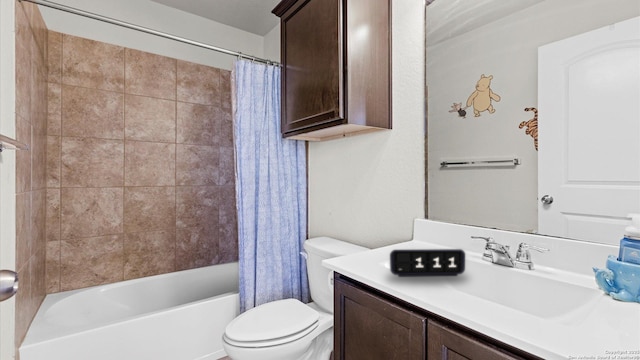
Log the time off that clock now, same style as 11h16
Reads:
1h11
